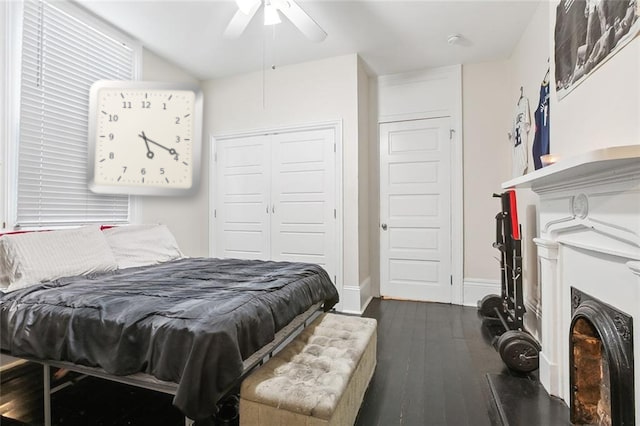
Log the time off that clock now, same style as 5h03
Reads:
5h19
